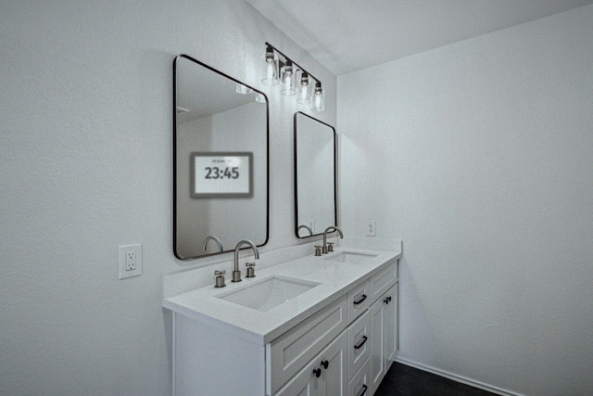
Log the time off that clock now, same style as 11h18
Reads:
23h45
